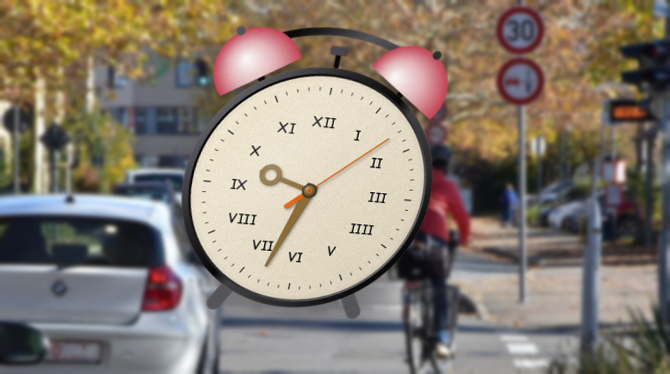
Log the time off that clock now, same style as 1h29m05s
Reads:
9h33m08s
